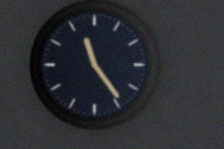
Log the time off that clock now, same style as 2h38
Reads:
11h24
